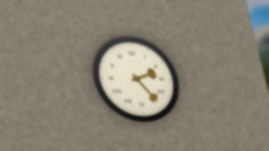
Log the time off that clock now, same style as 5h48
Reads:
2h24
